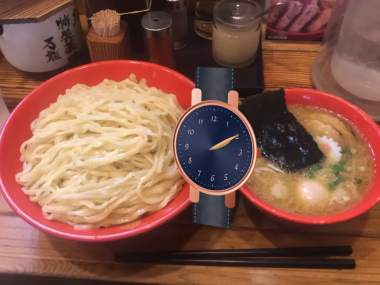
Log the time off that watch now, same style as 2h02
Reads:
2h10
